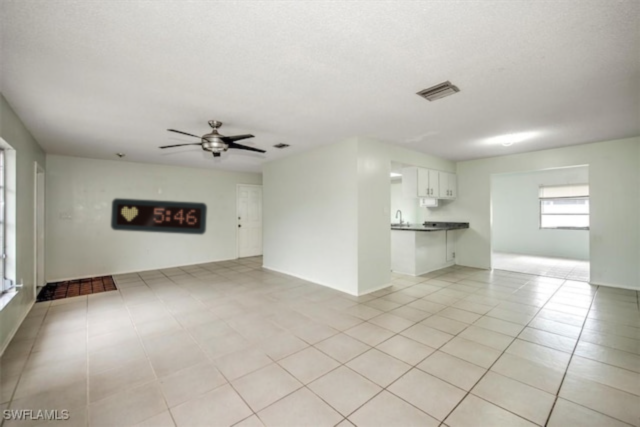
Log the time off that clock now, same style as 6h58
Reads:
5h46
